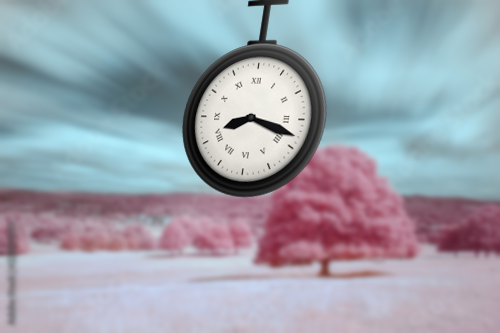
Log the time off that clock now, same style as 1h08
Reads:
8h18
